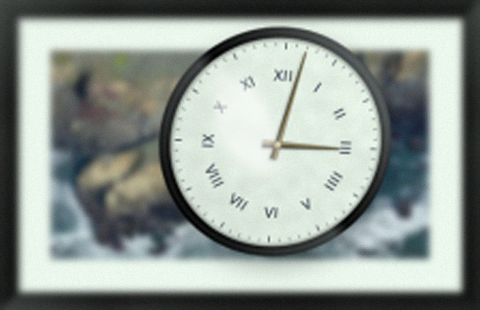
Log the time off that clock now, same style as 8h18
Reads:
3h02
